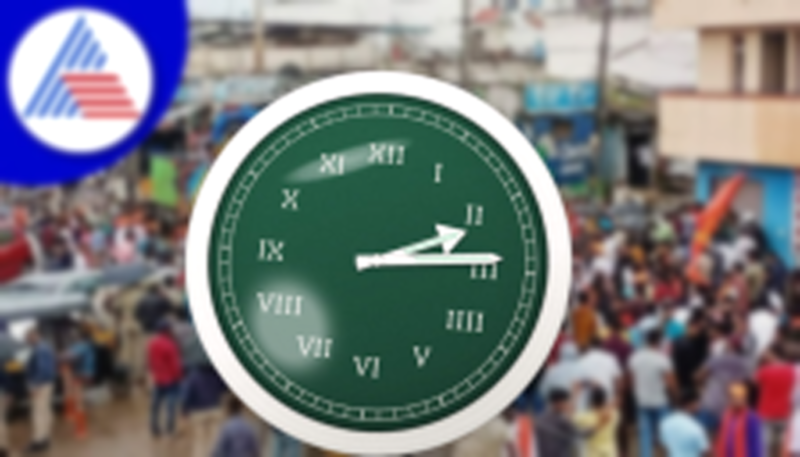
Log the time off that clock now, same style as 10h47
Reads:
2h14
